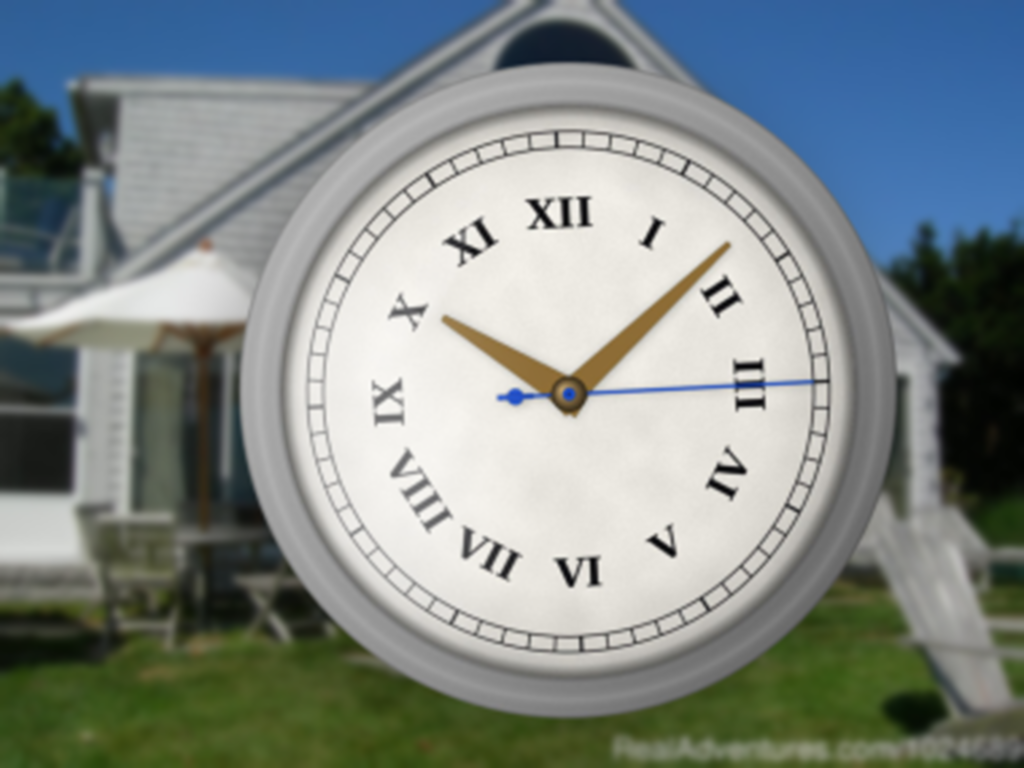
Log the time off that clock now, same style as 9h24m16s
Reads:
10h08m15s
